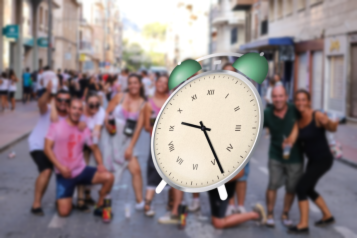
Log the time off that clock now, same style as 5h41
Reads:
9h24
